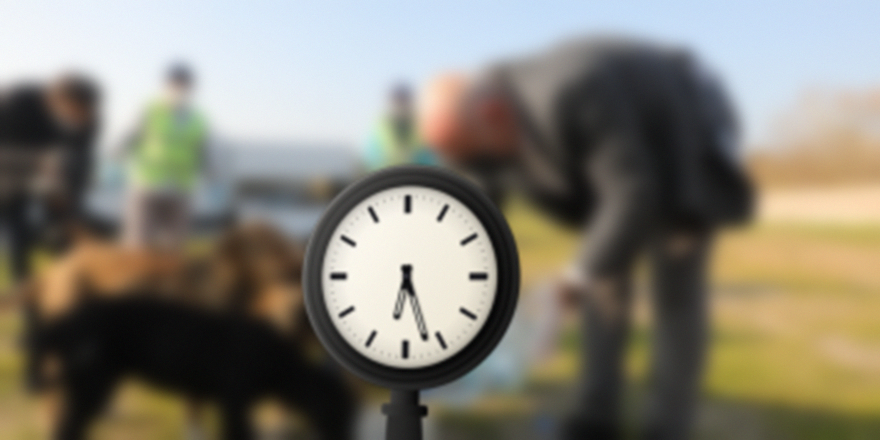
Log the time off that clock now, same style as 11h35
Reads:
6h27
